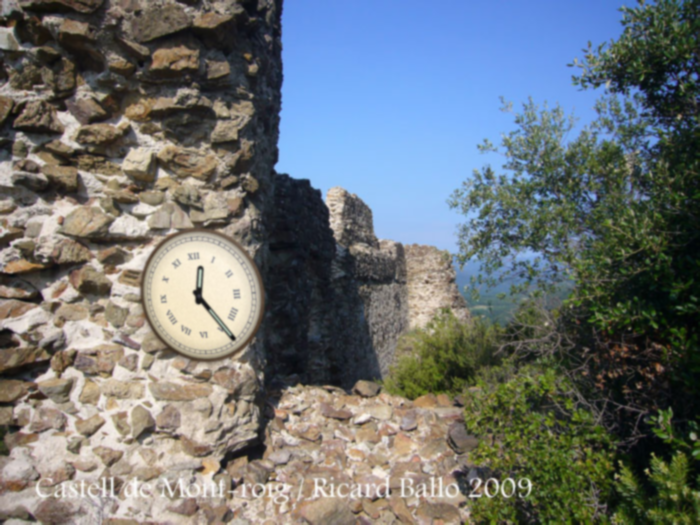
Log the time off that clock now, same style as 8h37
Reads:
12h24
